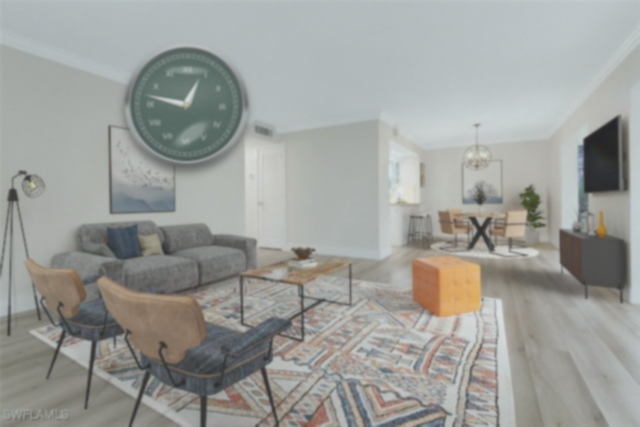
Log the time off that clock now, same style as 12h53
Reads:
12h47
